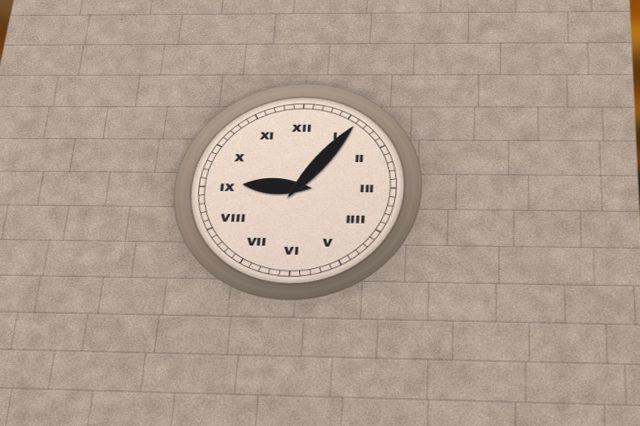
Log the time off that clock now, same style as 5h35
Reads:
9h06
